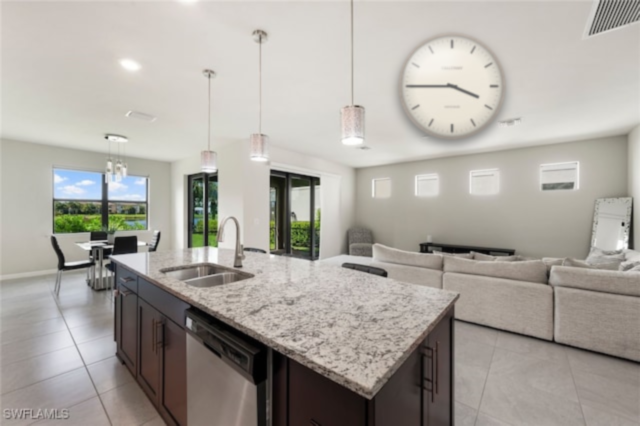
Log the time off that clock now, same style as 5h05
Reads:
3h45
